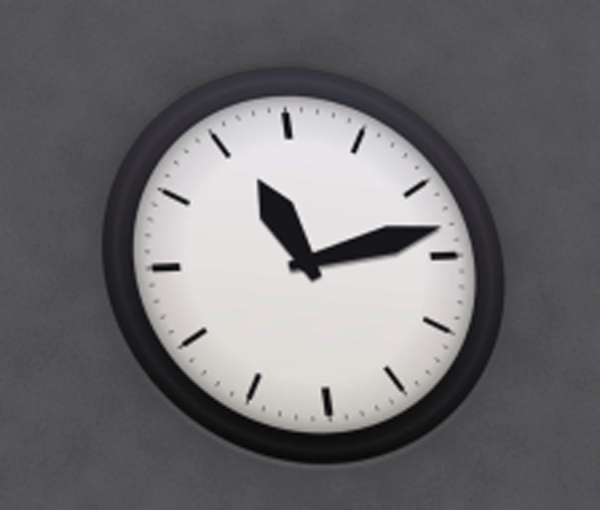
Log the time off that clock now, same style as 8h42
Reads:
11h13
